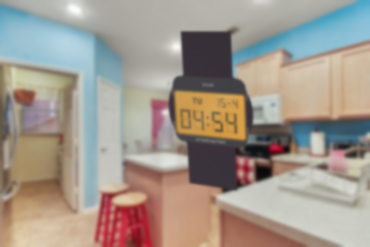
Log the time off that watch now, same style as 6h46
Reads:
4h54
